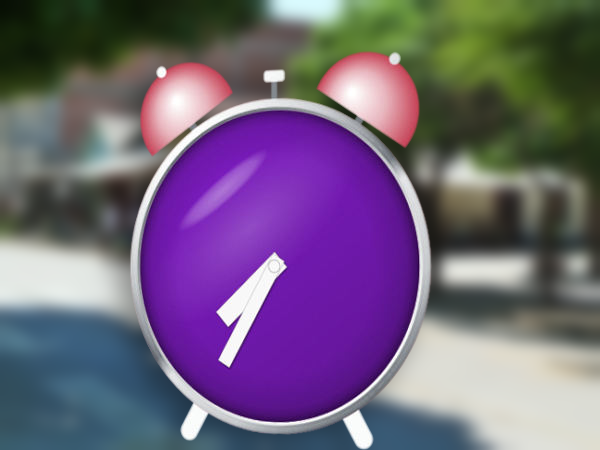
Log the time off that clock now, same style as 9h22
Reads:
7h35
